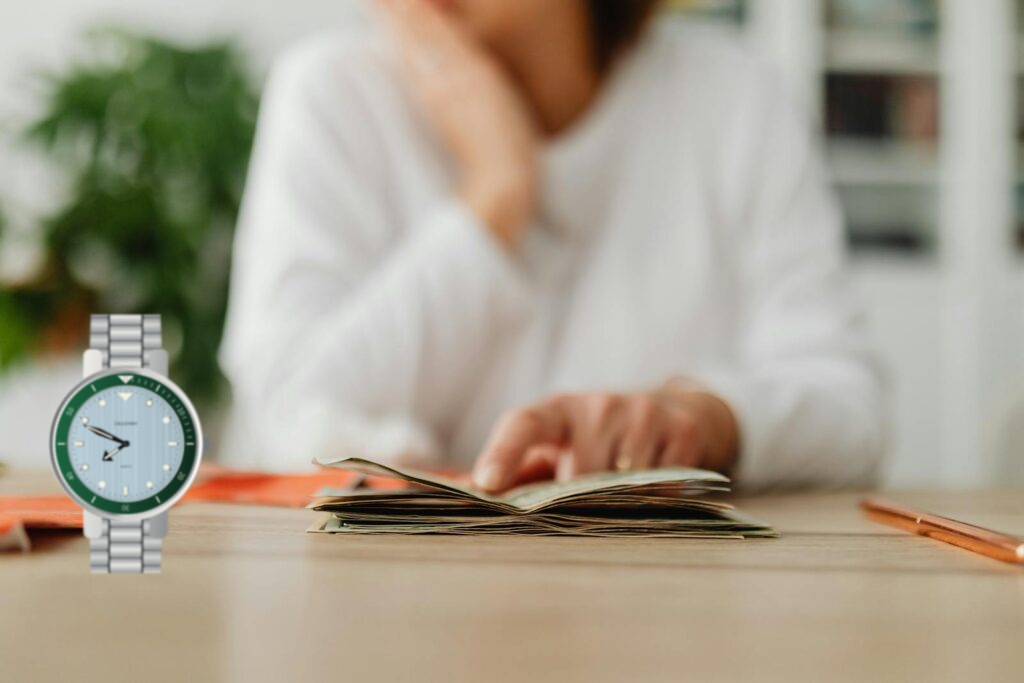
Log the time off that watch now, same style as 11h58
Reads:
7h49
